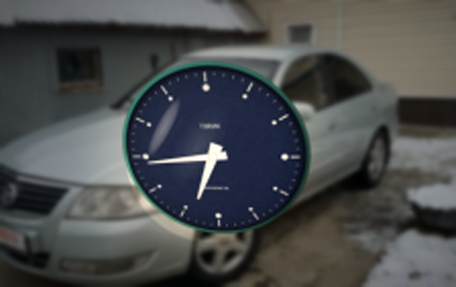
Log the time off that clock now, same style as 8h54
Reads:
6h44
